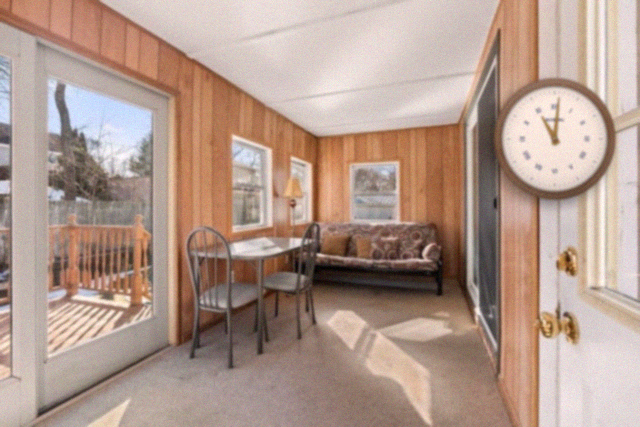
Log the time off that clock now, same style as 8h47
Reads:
11h01
